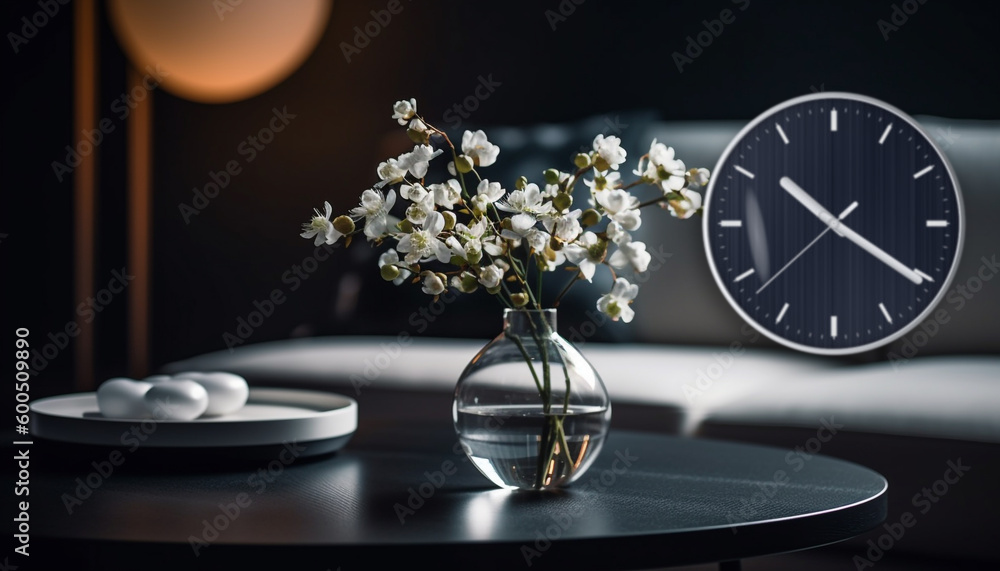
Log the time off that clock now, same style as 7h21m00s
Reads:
10h20m38s
